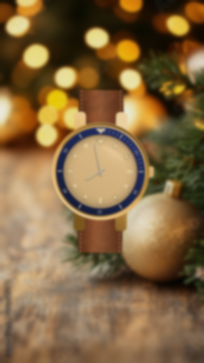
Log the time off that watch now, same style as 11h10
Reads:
7h58
